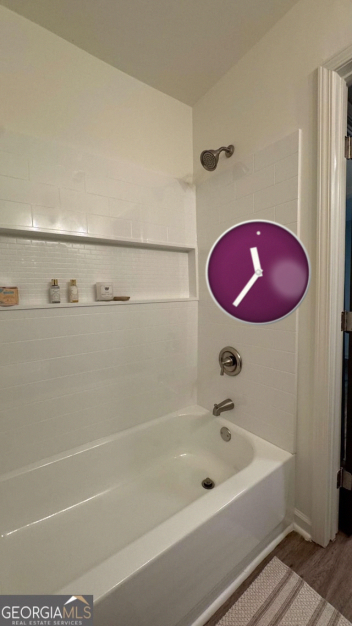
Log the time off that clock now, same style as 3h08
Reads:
11h36
